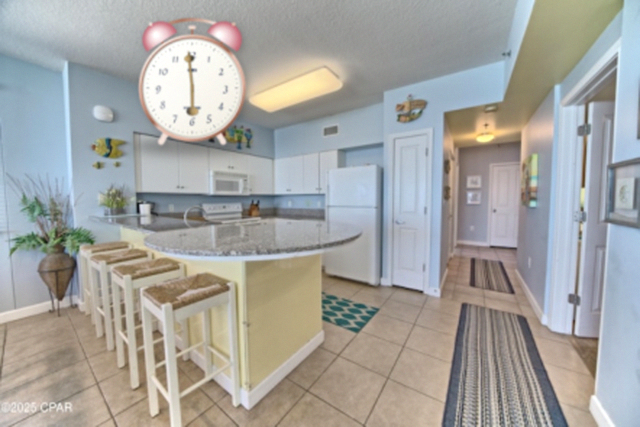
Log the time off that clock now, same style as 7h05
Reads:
5h59
